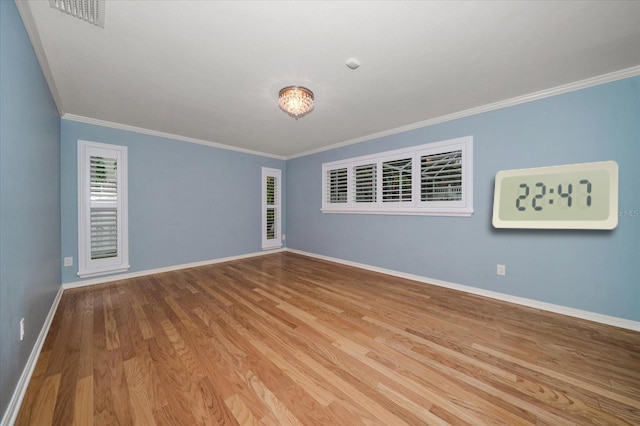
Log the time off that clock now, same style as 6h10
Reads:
22h47
